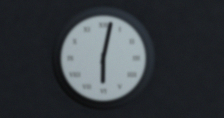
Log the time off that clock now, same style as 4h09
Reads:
6h02
